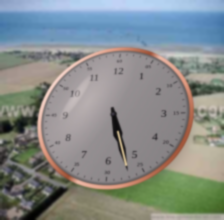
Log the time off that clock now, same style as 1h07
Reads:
5h27
